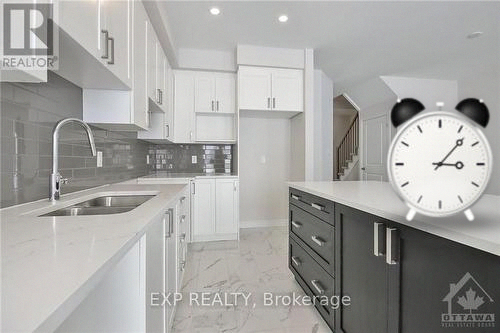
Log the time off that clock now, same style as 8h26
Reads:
3h07
